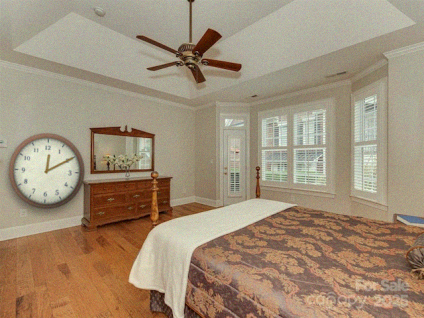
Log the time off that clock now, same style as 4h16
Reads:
12h10
